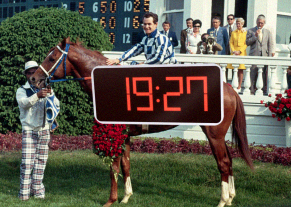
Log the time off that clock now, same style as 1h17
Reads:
19h27
